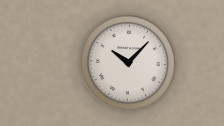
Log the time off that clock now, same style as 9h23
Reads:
10h07
